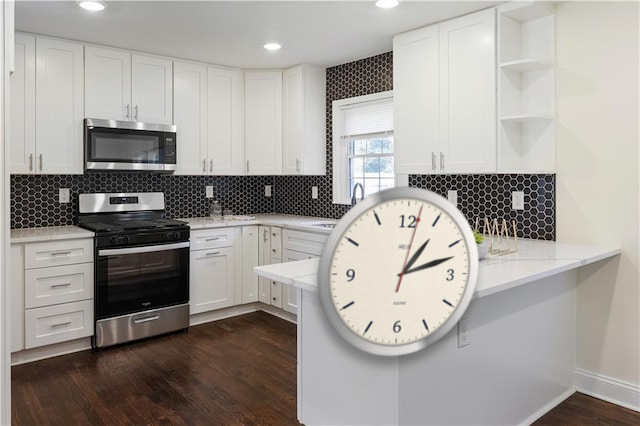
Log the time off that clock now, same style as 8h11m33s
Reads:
1h12m02s
